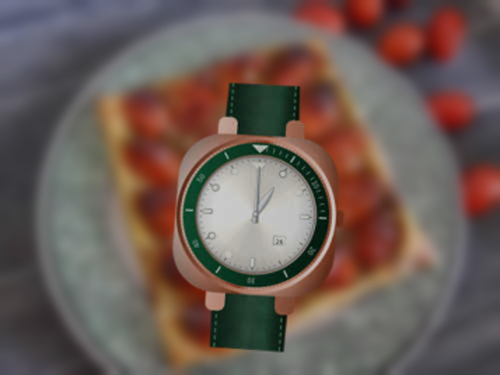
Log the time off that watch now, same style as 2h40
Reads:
1h00
